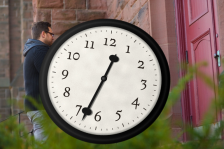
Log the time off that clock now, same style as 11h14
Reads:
12h33
